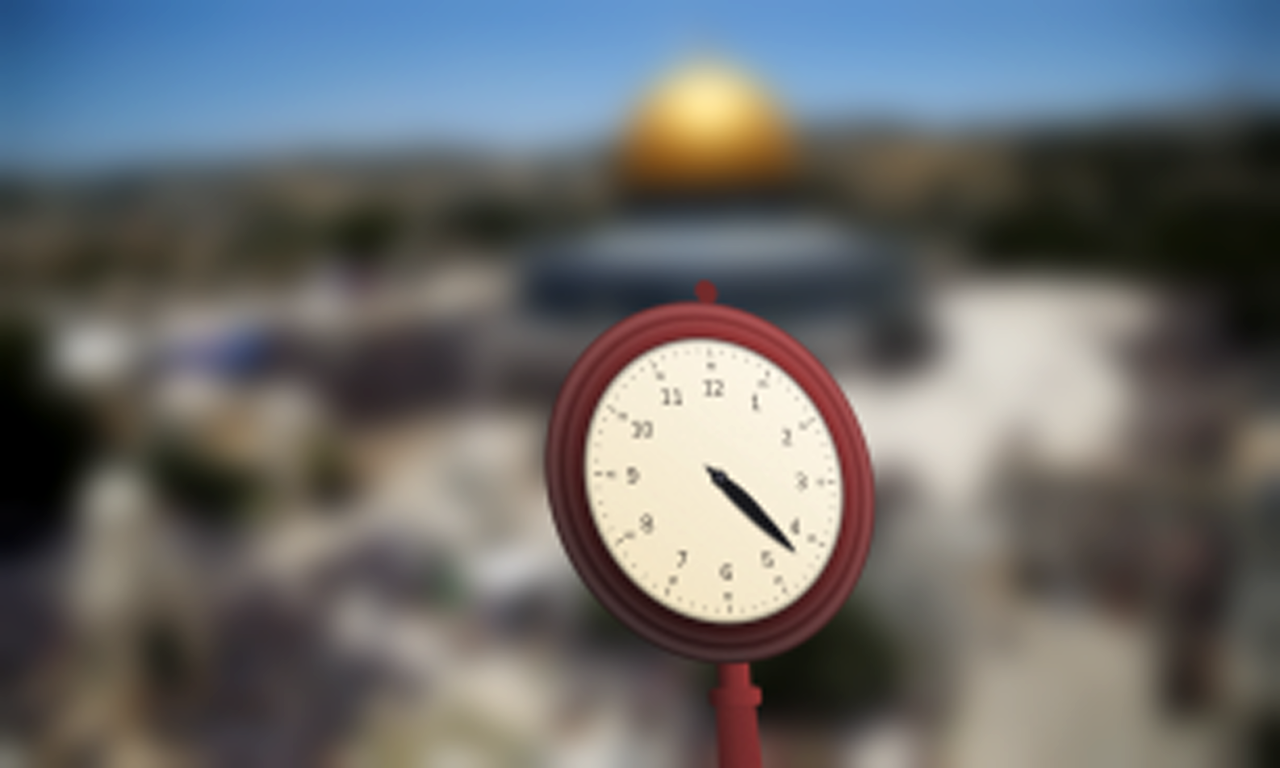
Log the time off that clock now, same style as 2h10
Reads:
4h22
